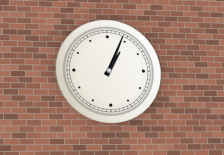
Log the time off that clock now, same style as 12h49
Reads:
1h04
